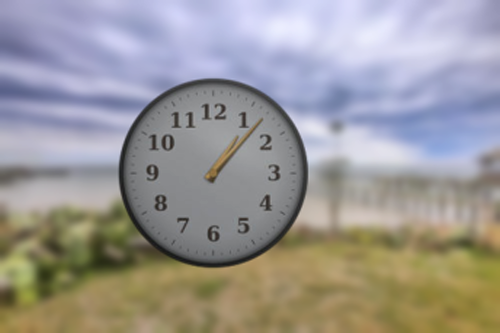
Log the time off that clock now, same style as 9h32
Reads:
1h07
